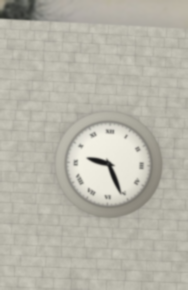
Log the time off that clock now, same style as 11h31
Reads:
9h26
